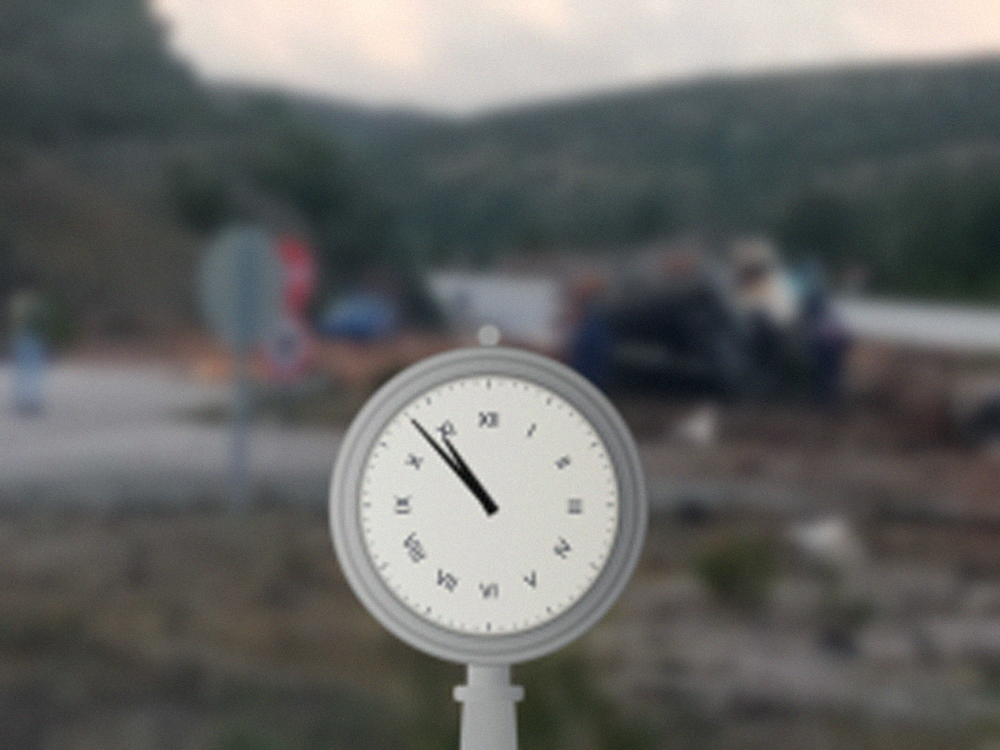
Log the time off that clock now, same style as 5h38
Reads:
10h53
